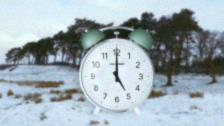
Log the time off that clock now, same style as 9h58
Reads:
5h00
